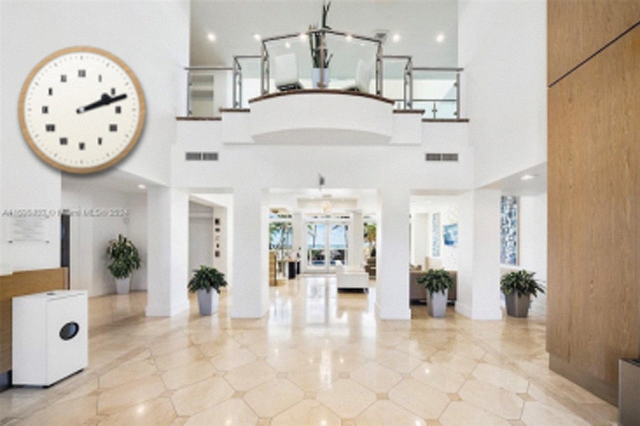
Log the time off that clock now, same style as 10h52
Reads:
2h12
